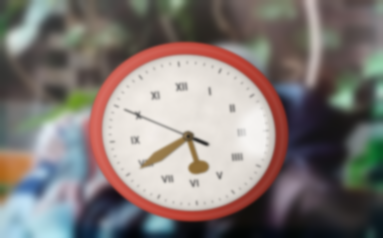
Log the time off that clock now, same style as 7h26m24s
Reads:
5h39m50s
